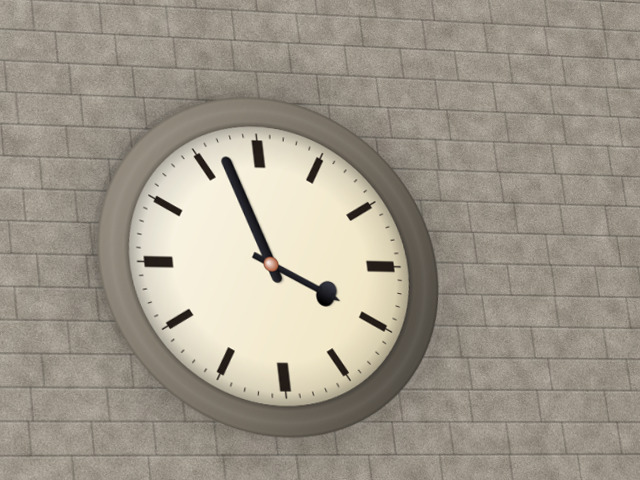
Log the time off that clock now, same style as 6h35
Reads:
3h57
